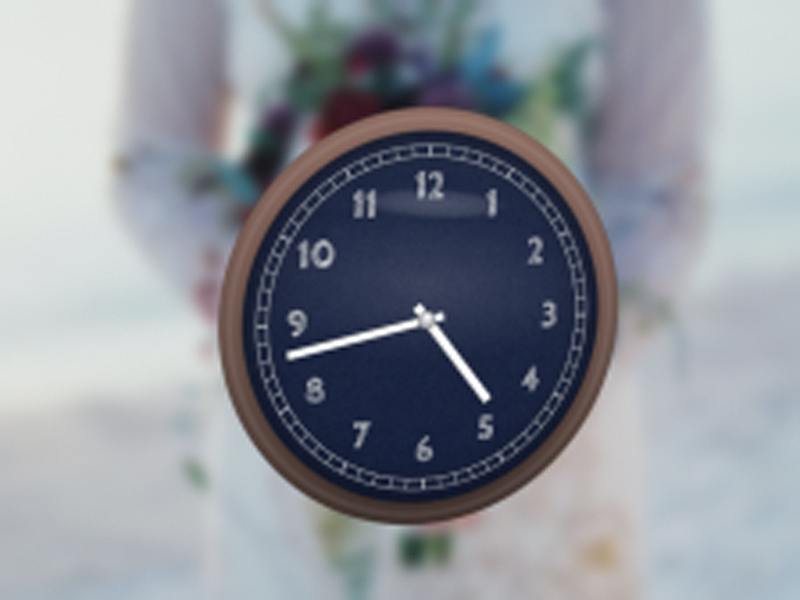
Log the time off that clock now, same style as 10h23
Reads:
4h43
